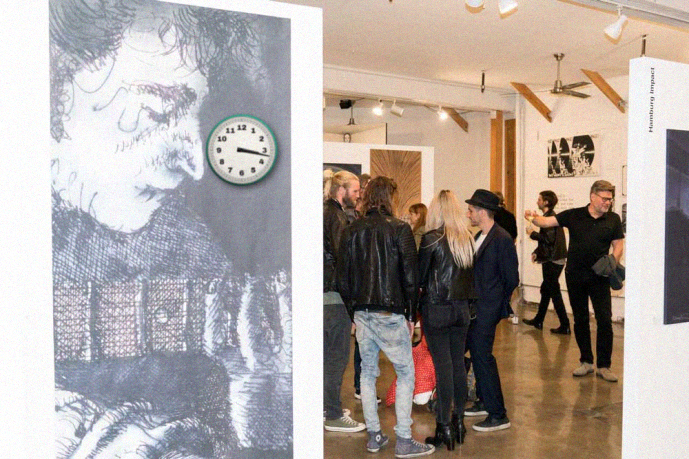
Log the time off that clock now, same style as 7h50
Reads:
3h17
